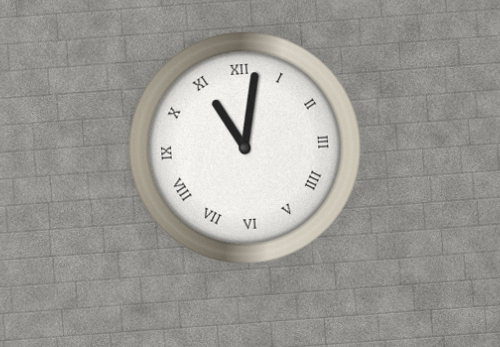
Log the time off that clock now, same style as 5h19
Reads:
11h02
